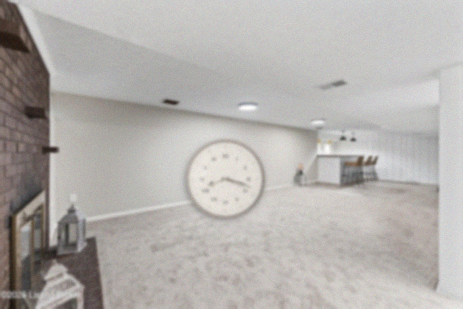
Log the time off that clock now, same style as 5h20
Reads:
8h18
